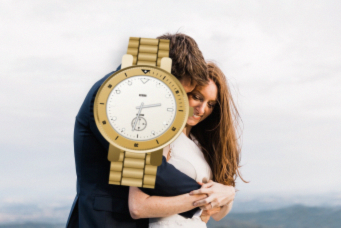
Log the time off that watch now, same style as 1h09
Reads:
2h32
